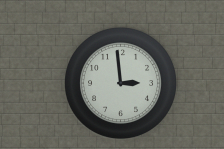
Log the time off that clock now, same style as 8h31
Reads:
2h59
